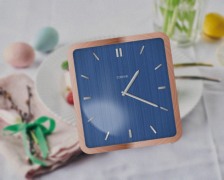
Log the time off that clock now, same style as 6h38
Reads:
1h20
